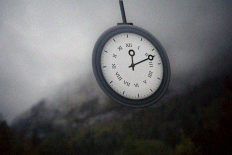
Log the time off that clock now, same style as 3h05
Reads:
12h12
